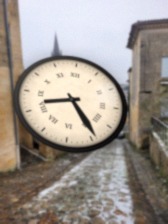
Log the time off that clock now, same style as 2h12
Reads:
8h24
